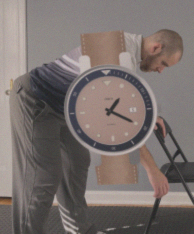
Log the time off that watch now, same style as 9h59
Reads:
1h20
